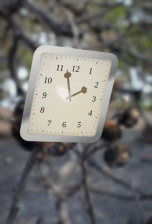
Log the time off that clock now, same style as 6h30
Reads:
1h57
